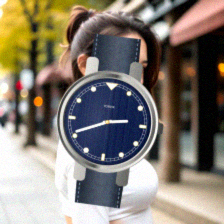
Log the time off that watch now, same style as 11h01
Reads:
2h41
